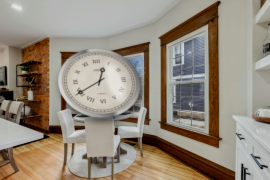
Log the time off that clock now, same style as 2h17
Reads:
12h40
